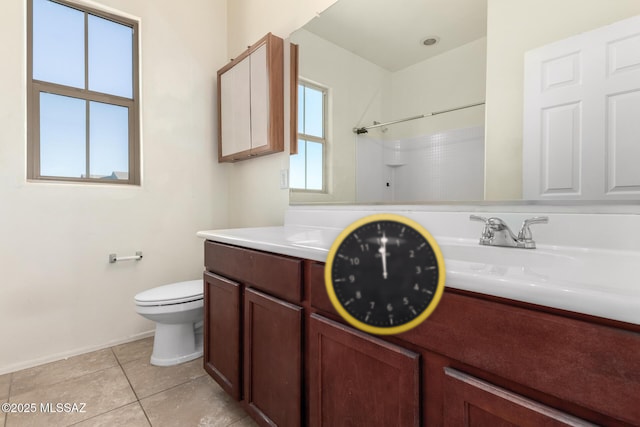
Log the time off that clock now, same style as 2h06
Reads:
12h01
